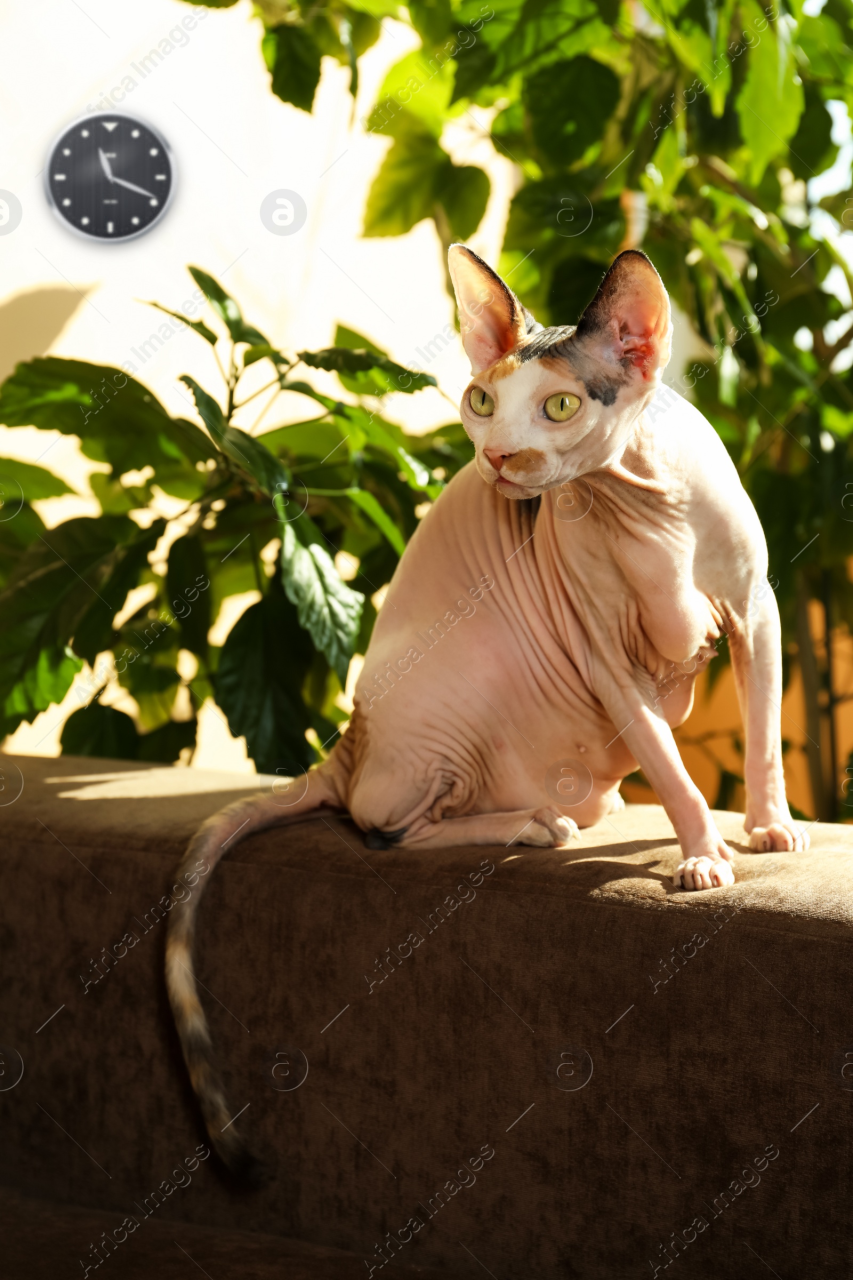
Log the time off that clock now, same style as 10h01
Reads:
11h19
